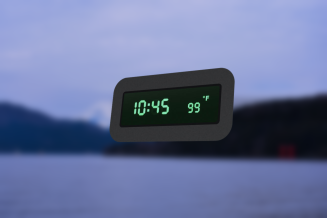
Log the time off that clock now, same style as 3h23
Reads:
10h45
